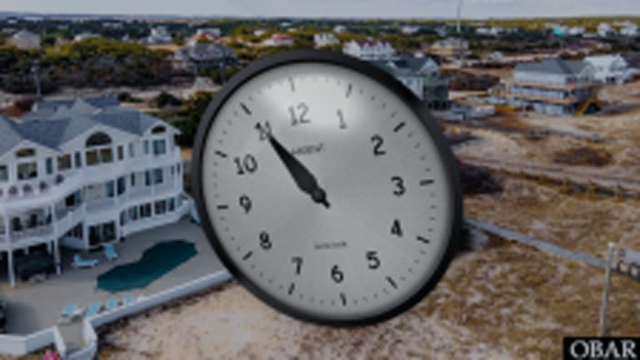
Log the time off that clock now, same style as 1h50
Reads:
10h55
